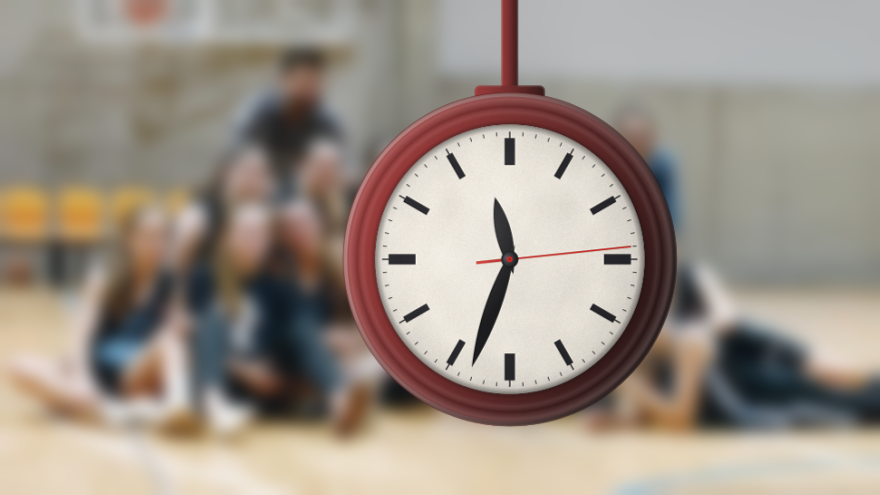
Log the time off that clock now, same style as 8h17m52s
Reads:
11h33m14s
